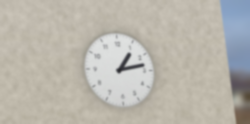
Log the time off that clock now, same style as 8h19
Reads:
1h13
